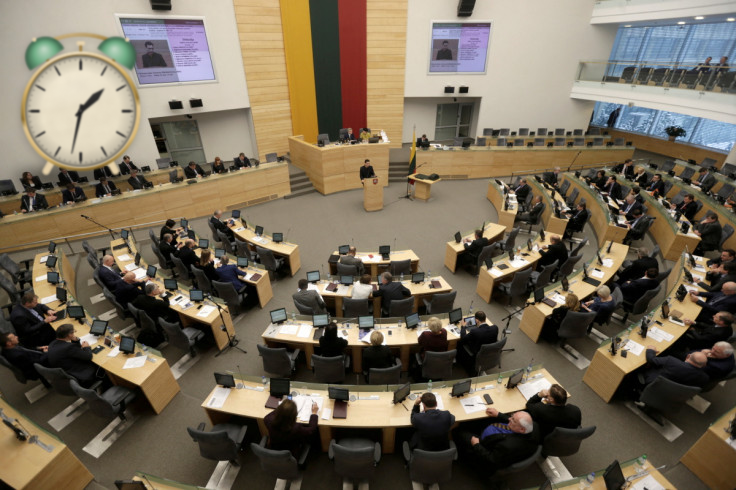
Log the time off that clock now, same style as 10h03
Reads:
1h32
